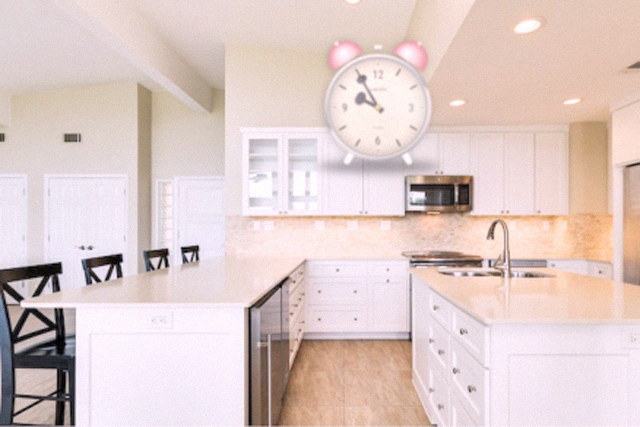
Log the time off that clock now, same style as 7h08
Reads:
9h55
